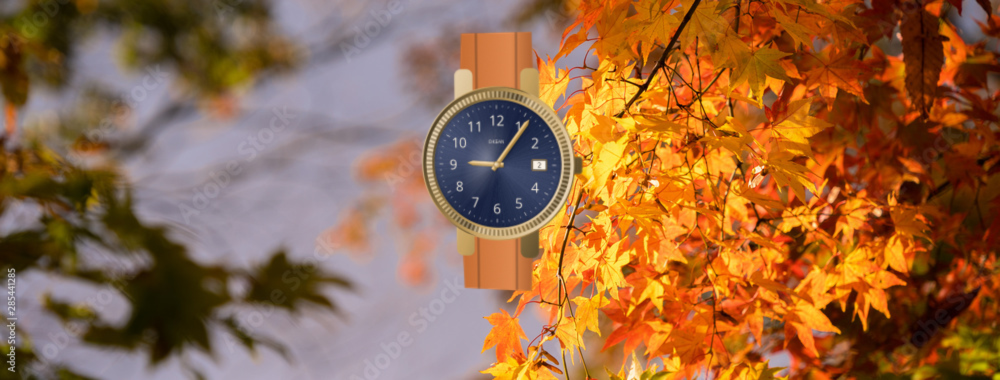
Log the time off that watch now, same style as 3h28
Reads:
9h06
